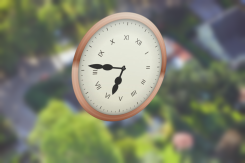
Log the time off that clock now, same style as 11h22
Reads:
5h41
